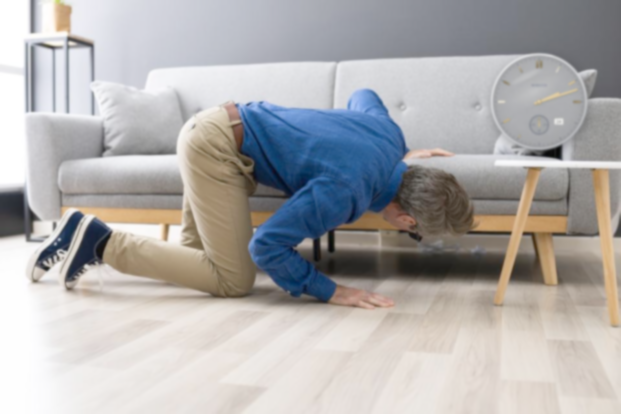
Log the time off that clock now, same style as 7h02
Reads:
2h12
